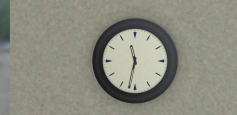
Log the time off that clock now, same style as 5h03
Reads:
11h32
